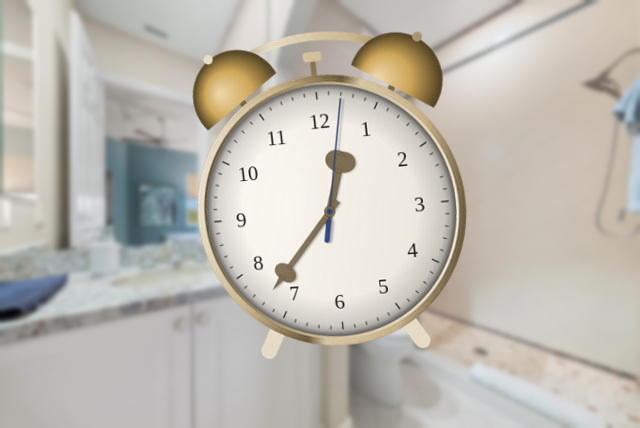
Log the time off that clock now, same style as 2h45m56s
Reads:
12h37m02s
